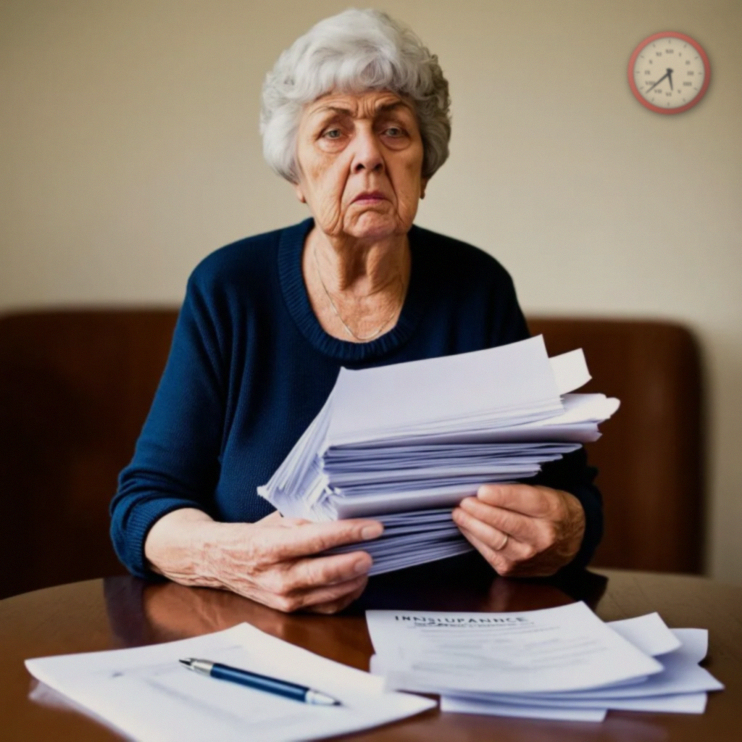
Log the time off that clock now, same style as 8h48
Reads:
5h38
